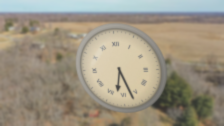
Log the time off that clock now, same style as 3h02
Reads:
6h27
